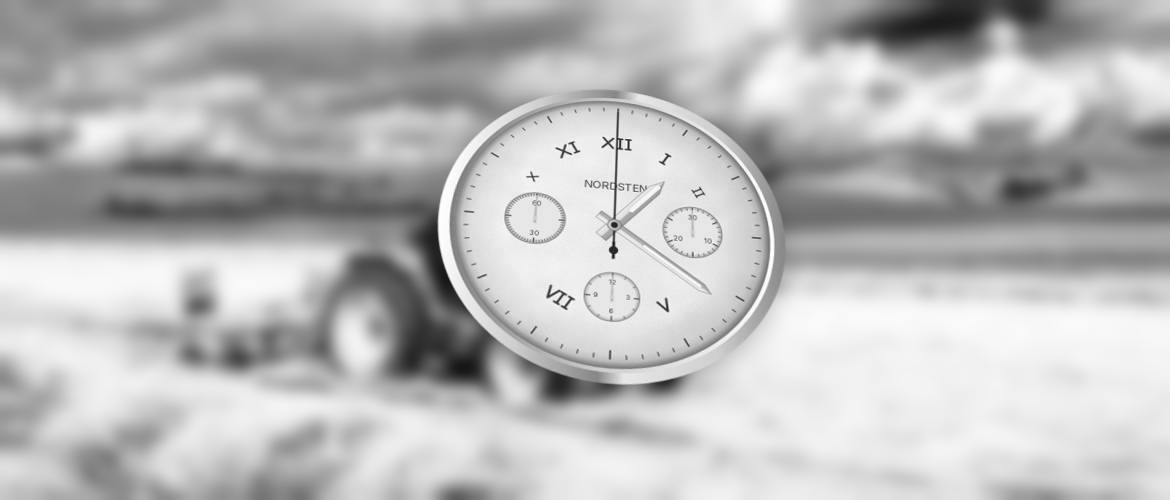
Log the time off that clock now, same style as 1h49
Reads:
1h21
